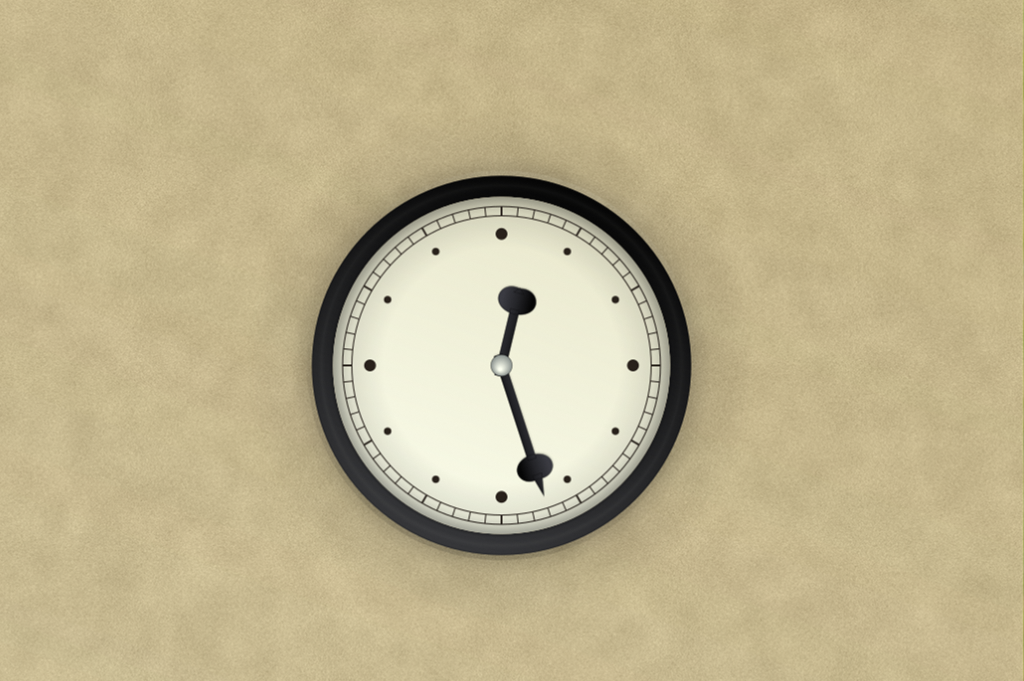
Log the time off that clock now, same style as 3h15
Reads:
12h27
